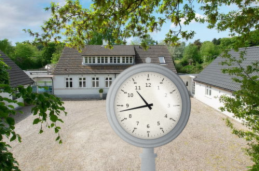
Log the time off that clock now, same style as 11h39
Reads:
10h43
